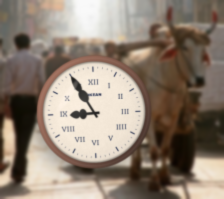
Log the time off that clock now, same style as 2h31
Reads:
8h55
